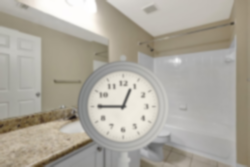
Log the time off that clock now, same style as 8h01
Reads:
12h45
